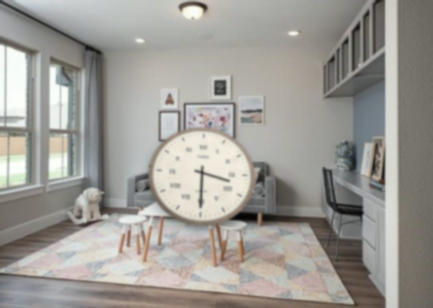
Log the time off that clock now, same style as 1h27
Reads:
3h30
